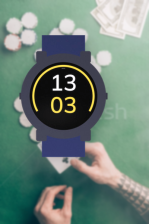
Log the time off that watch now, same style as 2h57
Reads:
13h03
